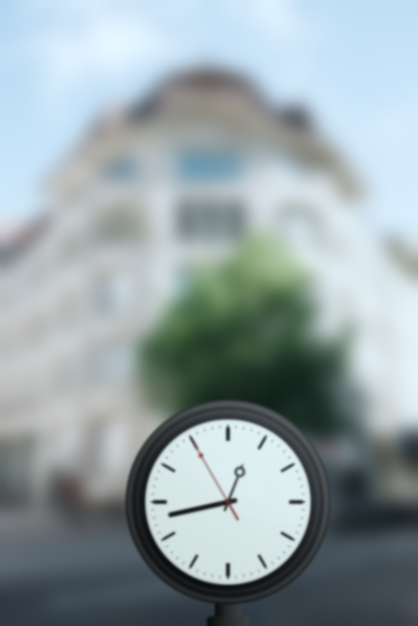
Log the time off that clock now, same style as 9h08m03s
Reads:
12h42m55s
